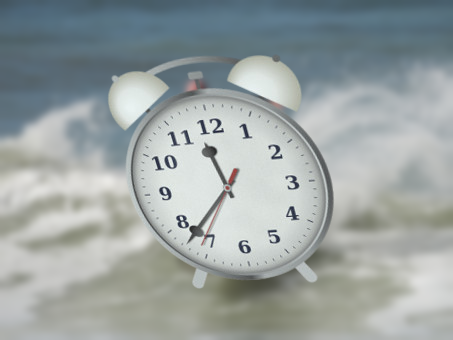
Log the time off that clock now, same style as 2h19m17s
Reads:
11h37m36s
